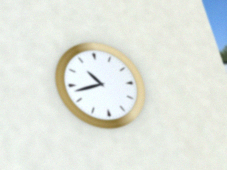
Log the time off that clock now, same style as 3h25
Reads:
10h43
